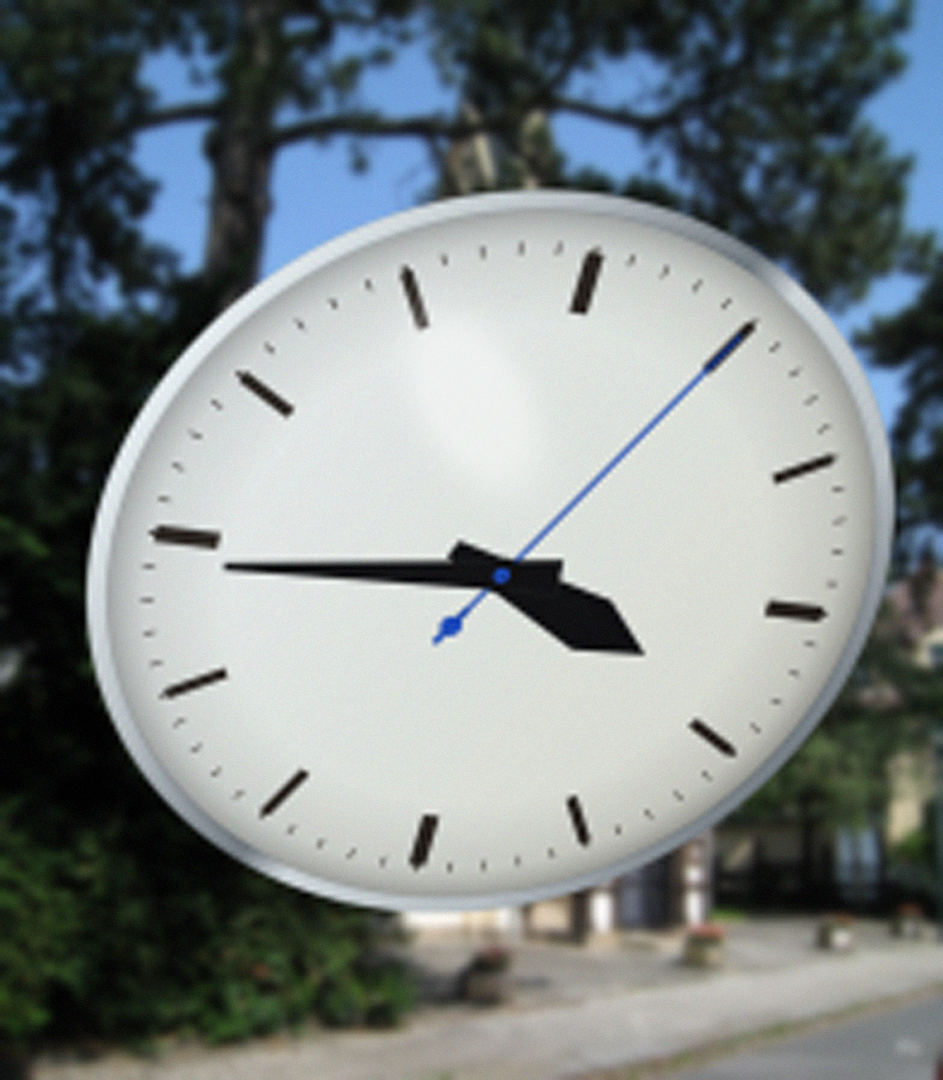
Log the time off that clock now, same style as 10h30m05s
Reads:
3h44m05s
